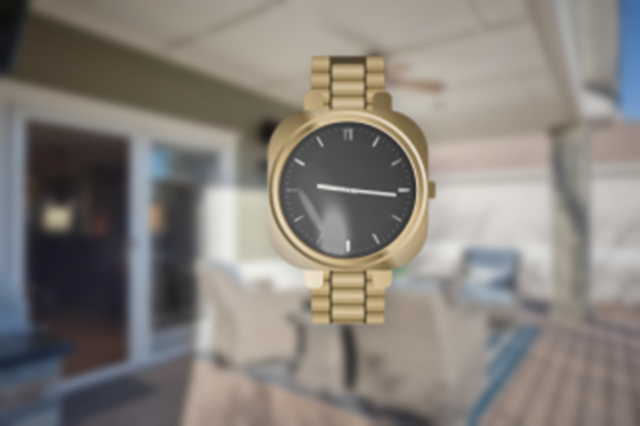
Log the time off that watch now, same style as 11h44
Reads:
9h16
